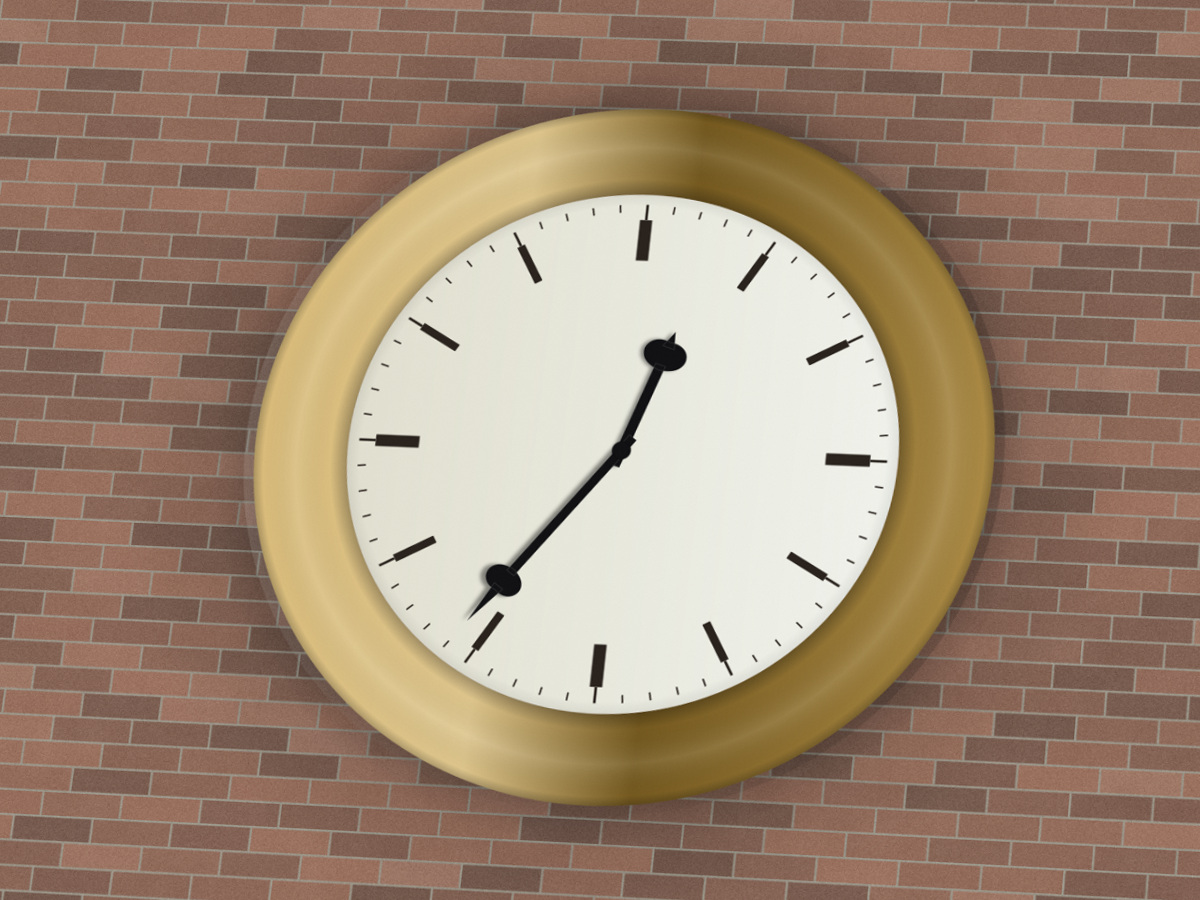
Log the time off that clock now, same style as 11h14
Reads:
12h36
